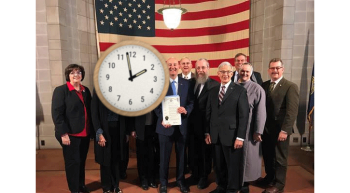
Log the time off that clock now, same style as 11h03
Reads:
1h58
